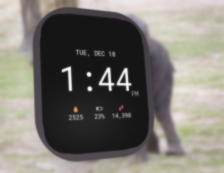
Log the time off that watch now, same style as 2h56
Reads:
1h44
